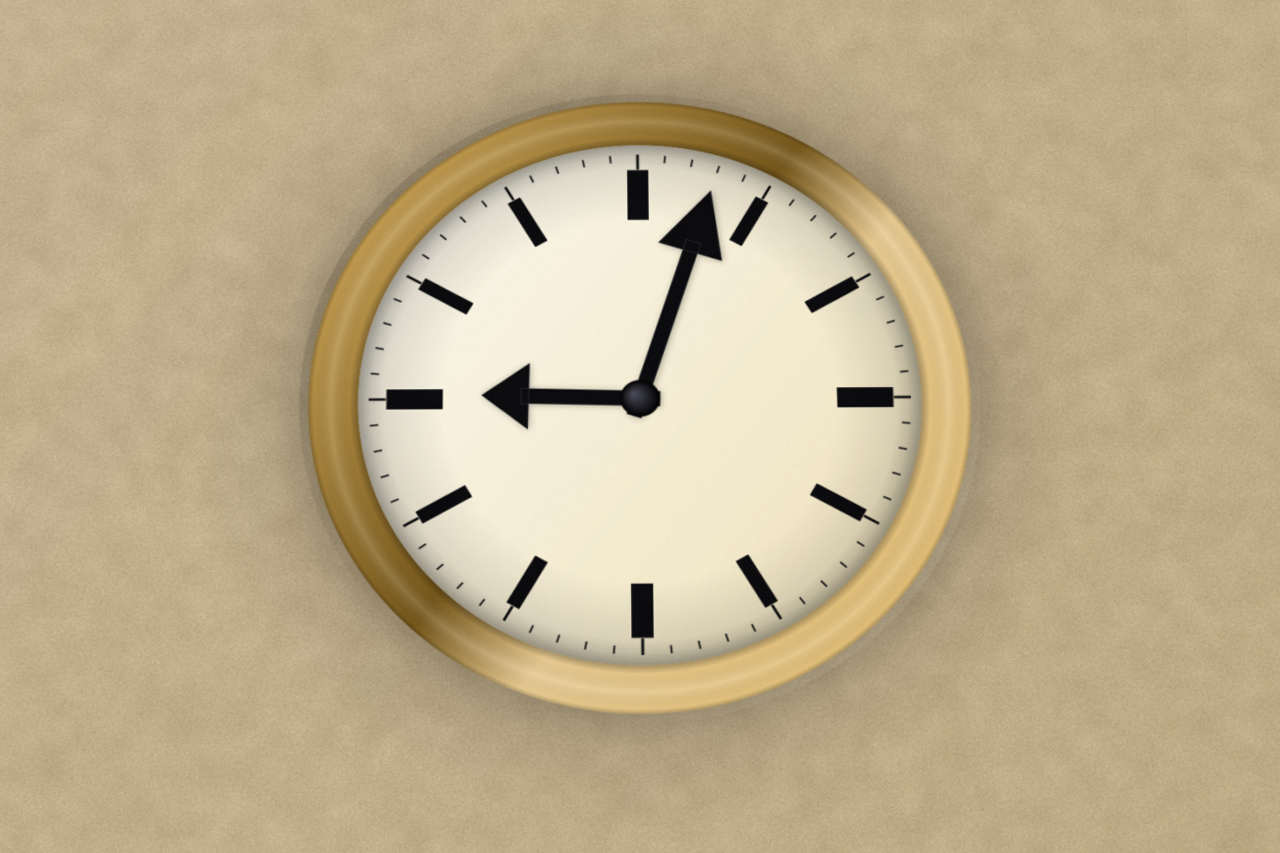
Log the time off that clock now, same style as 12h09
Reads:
9h03
